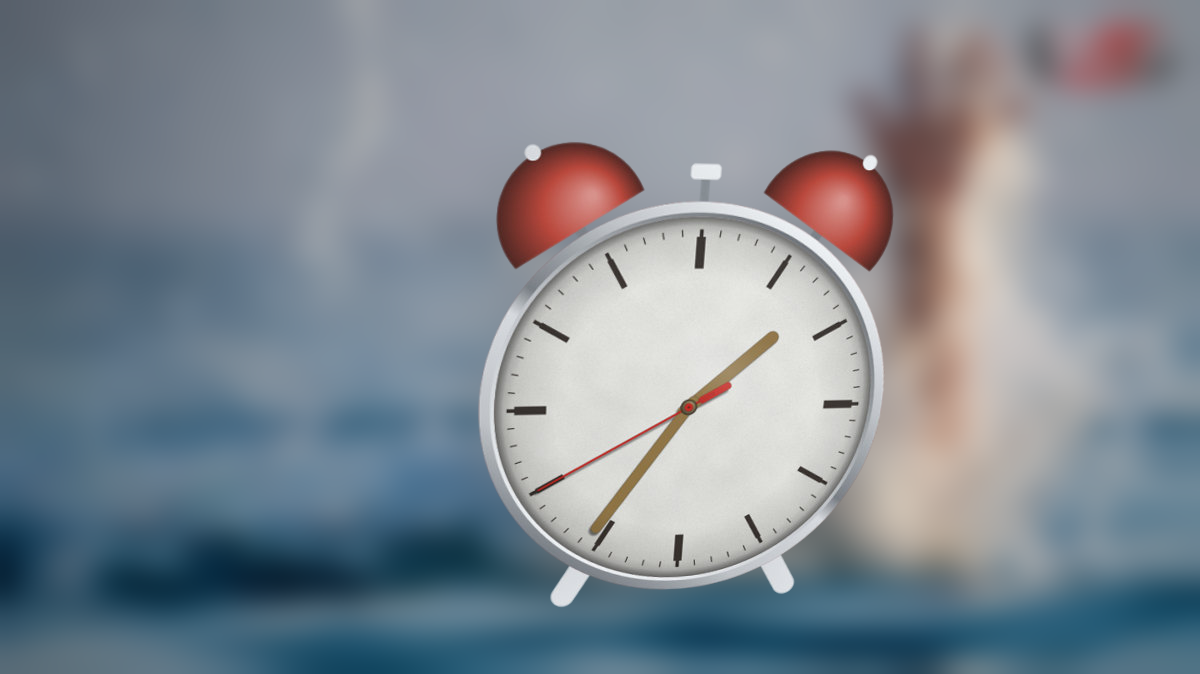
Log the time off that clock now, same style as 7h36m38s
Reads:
1h35m40s
